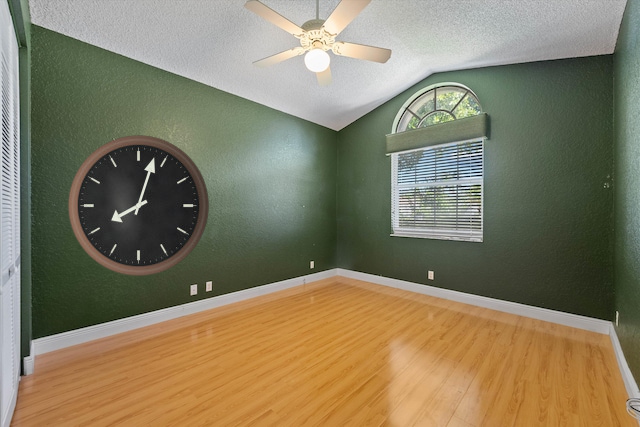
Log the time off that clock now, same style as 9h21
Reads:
8h03
